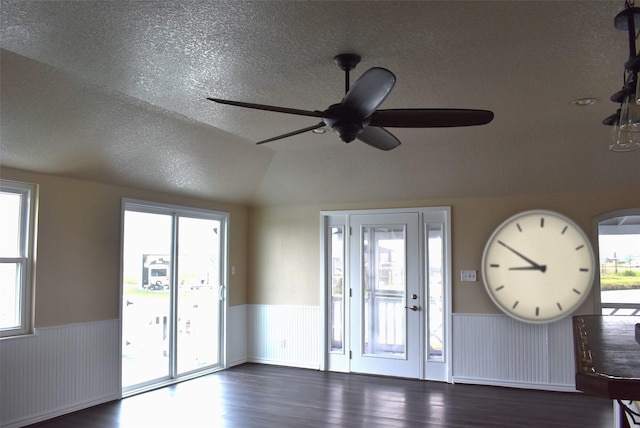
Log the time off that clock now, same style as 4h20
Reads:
8h50
